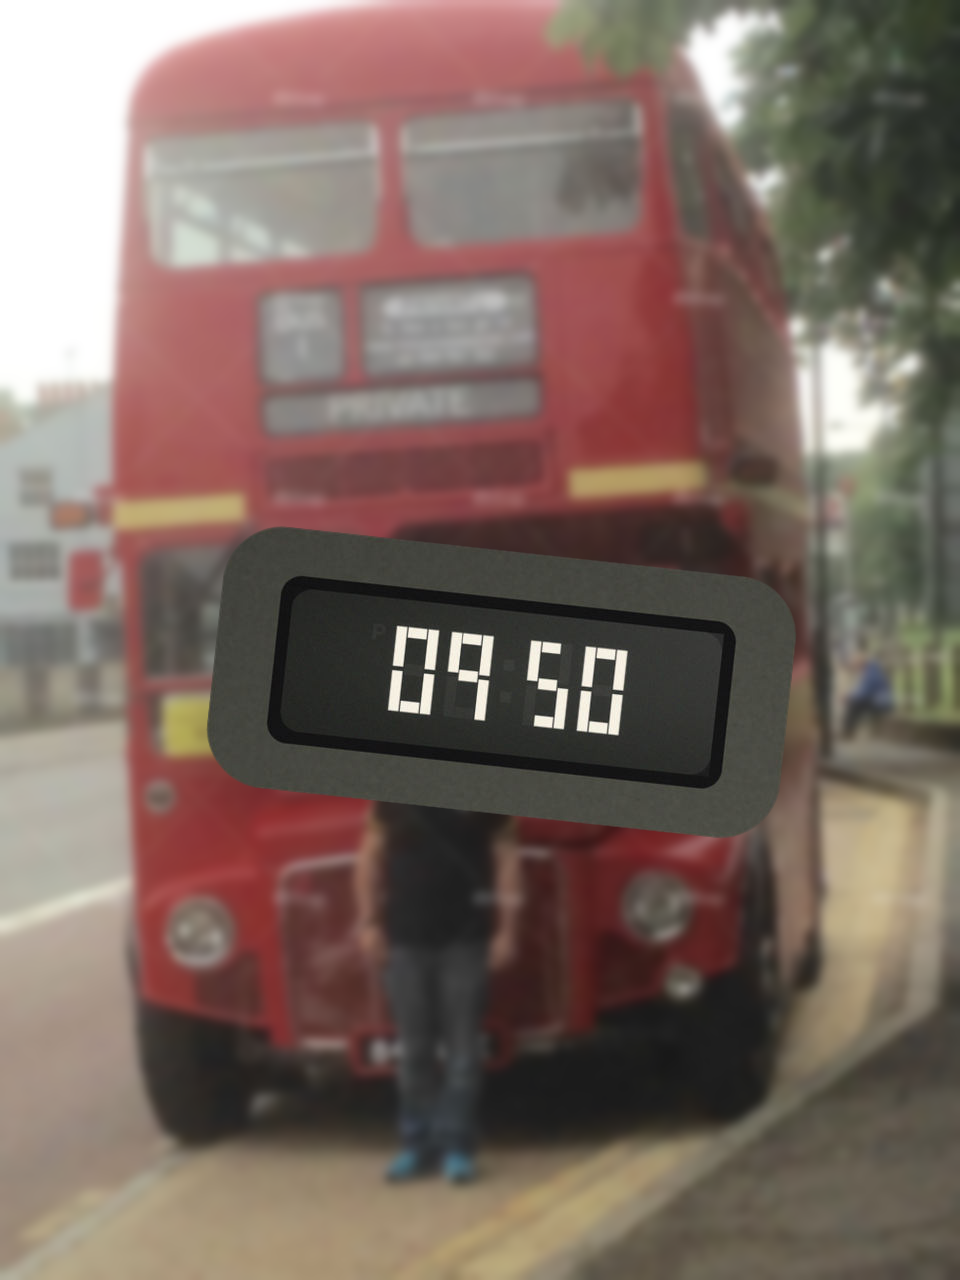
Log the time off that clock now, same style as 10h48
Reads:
9h50
